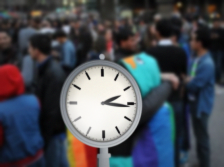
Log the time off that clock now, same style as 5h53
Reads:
2h16
